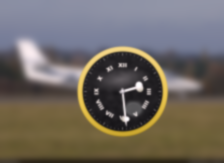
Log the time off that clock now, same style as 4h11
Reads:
2h29
